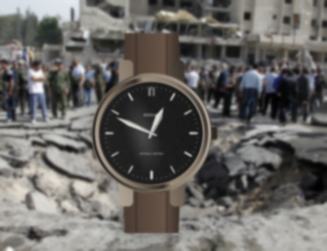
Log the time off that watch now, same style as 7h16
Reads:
12h49
